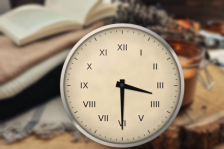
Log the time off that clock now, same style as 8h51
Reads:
3h30
